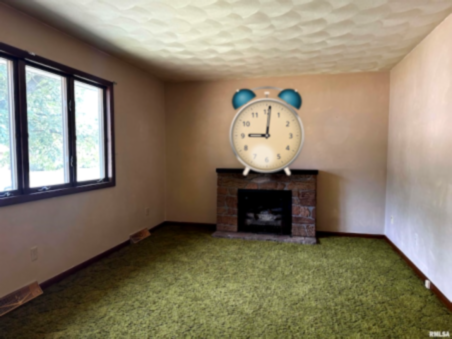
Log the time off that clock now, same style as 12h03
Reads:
9h01
